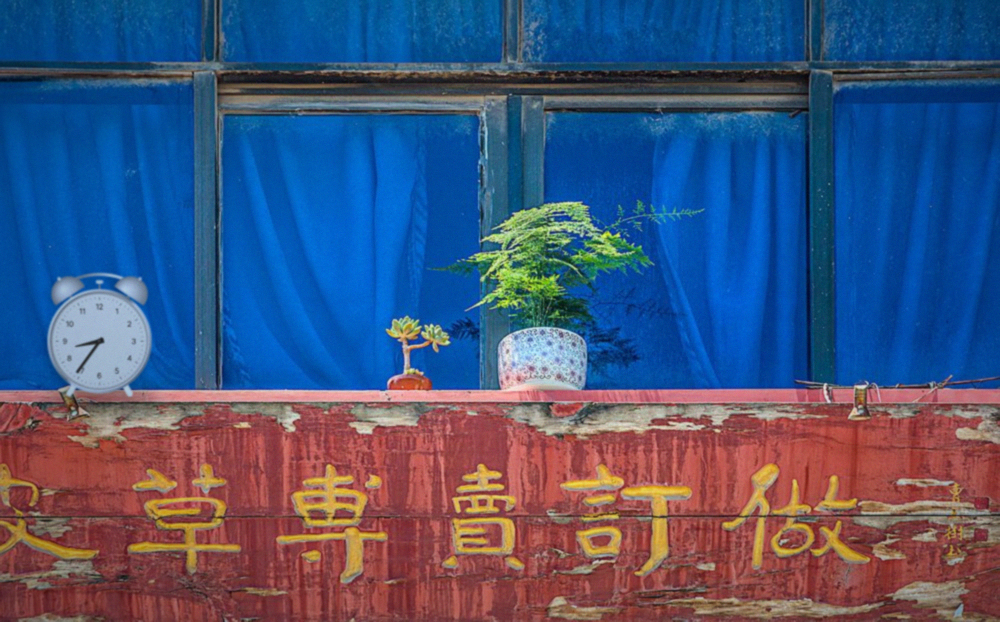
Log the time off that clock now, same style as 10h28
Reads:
8h36
